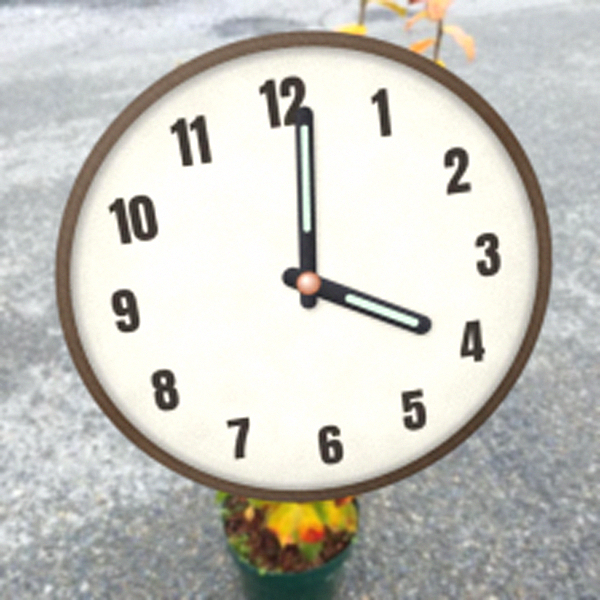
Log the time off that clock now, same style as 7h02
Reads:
4h01
